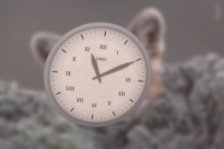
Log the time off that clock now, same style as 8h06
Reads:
11h10
